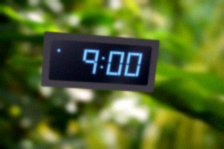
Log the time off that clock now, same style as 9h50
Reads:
9h00
